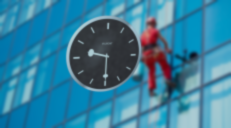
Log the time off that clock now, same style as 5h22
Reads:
9h30
